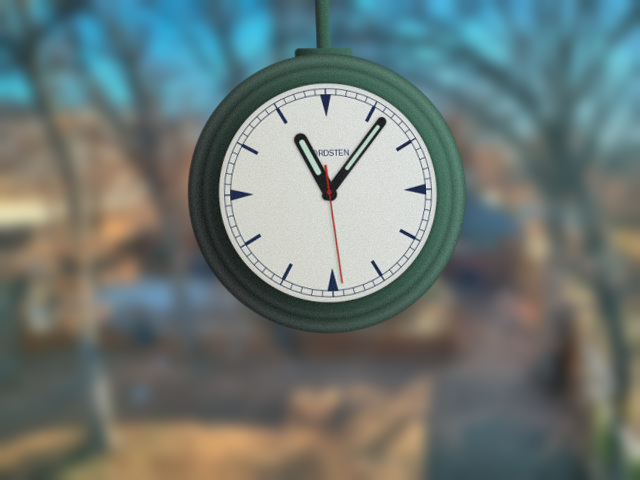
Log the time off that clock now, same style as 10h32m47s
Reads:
11h06m29s
